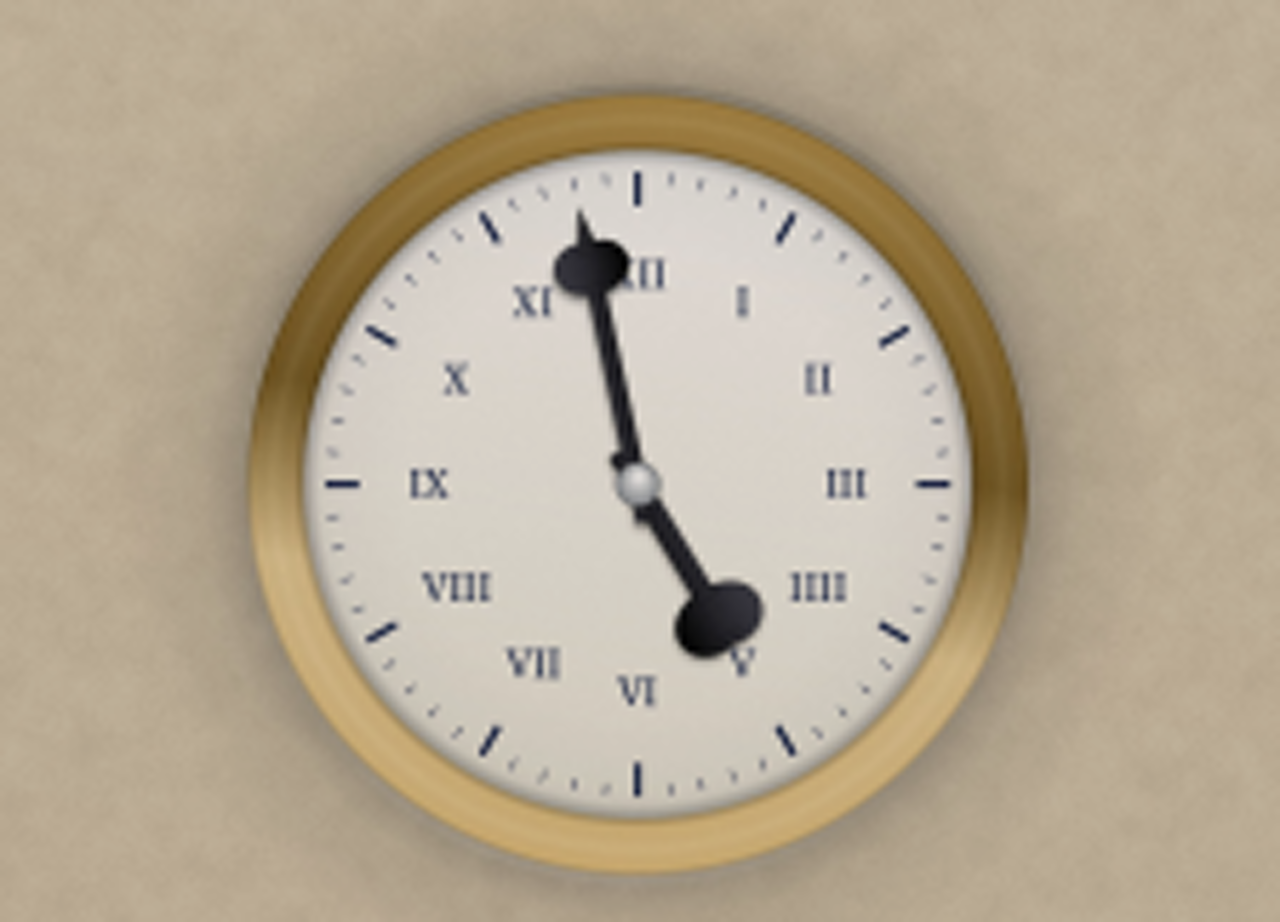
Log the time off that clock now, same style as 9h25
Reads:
4h58
